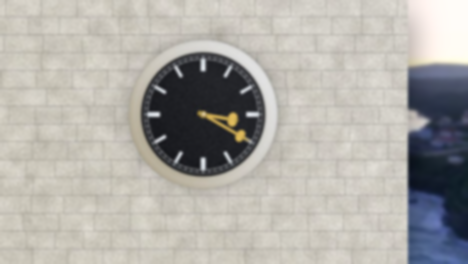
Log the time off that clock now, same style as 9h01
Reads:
3h20
